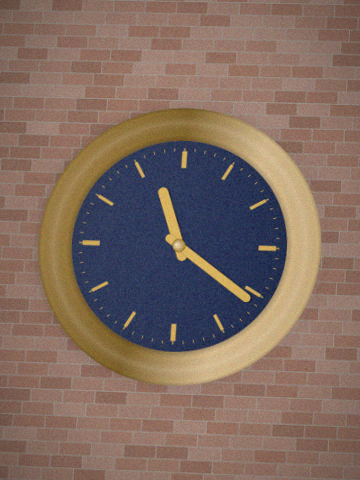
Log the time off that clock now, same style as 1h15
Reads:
11h21
